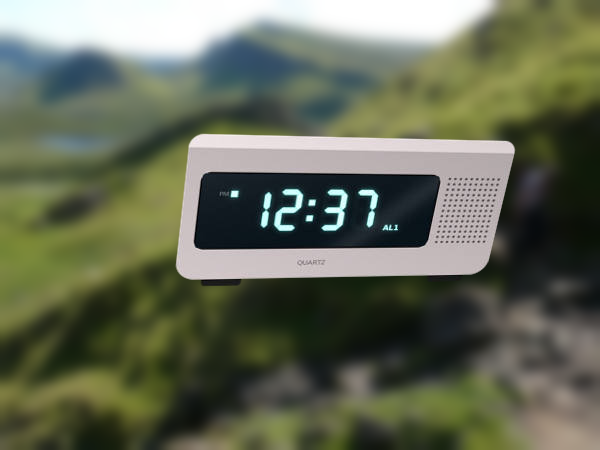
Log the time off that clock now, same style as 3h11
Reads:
12h37
